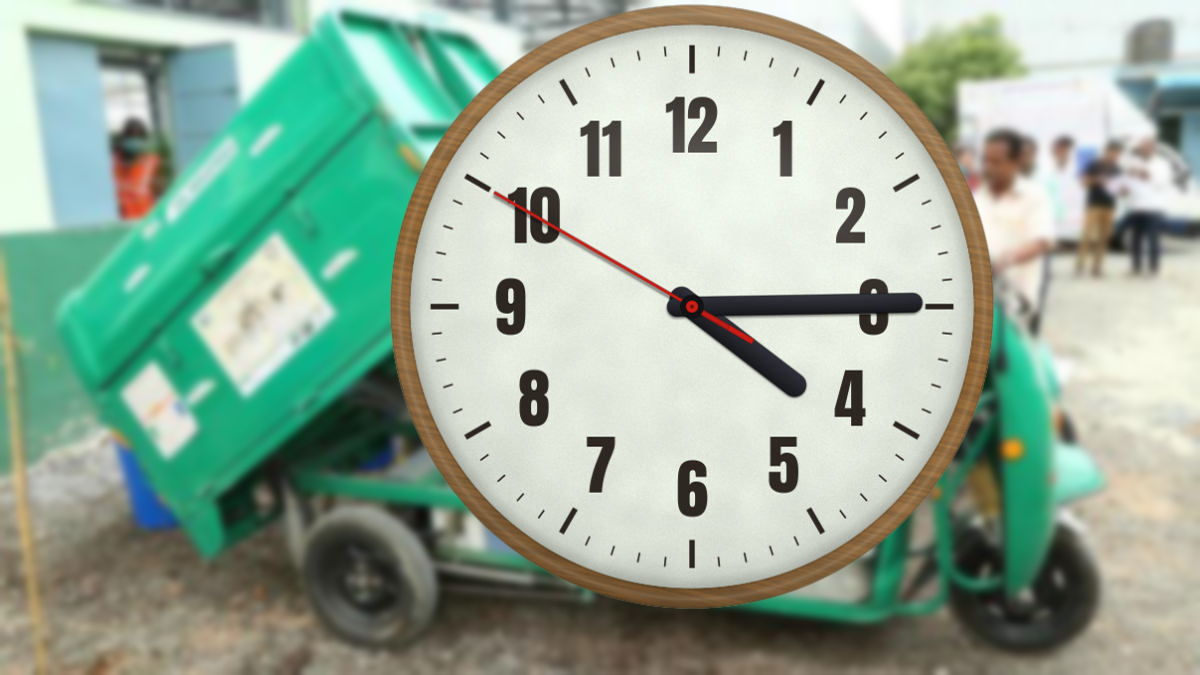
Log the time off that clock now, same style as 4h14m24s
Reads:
4h14m50s
